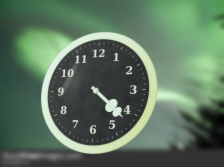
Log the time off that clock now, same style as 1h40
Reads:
4h22
